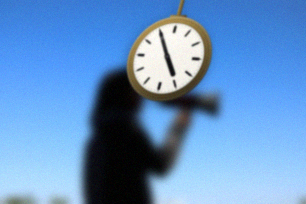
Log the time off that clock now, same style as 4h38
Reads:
4h55
